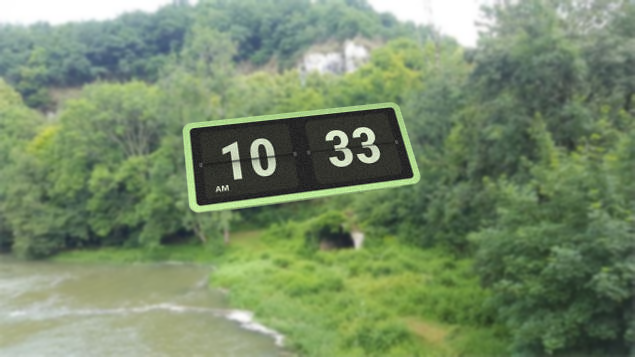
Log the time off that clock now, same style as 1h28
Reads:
10h33
